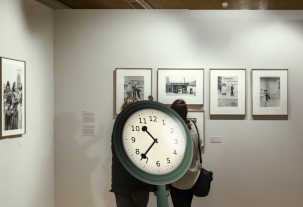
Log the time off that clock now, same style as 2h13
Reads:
10h37
